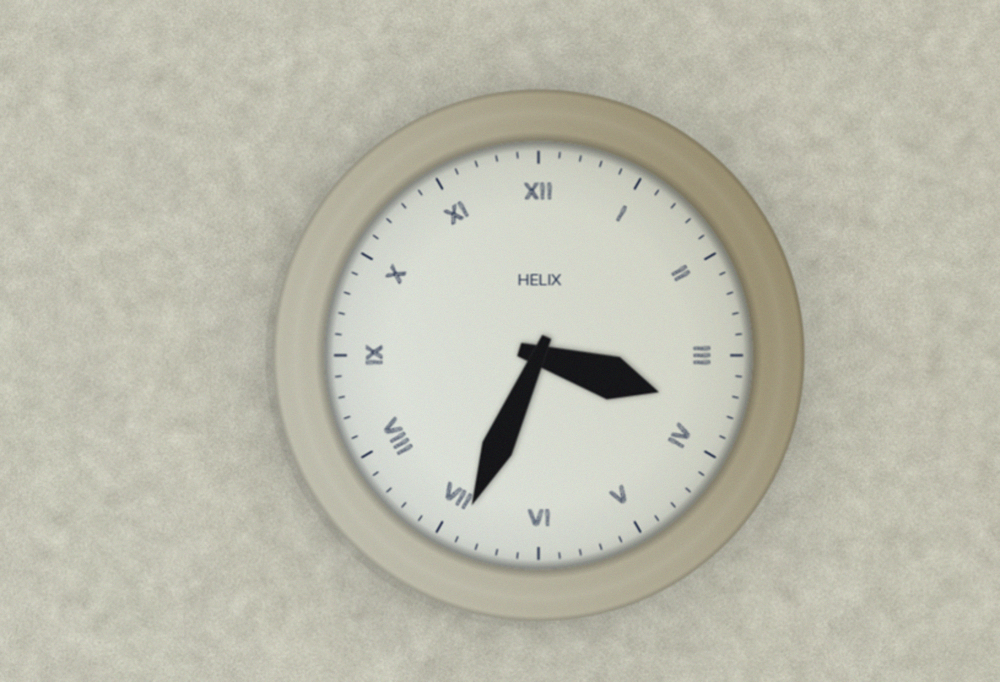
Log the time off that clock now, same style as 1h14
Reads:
3h34
